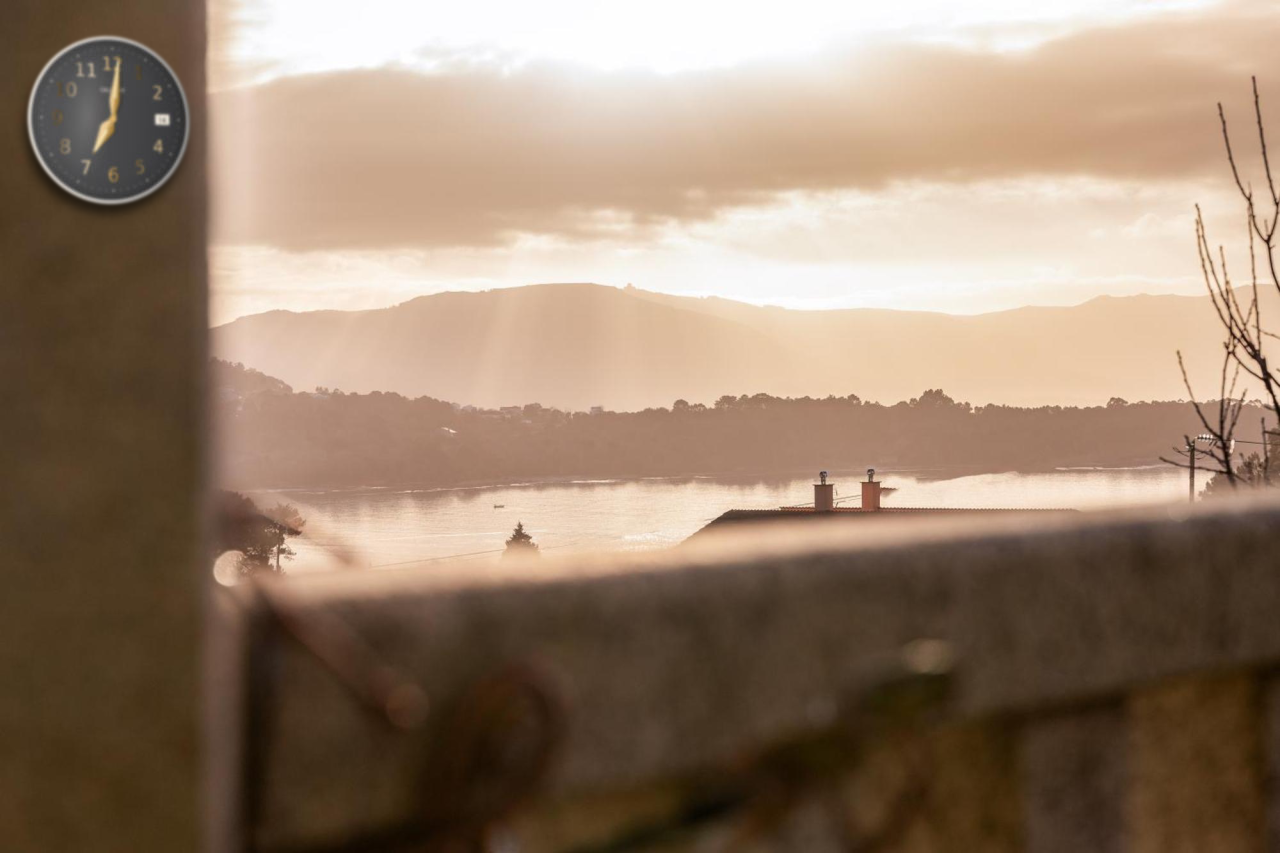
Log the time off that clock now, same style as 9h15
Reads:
7h01
